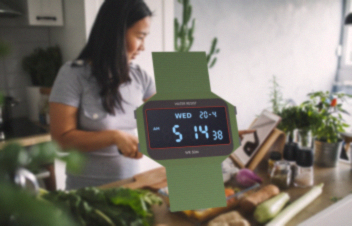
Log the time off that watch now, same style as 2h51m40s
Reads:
5h14m38s
